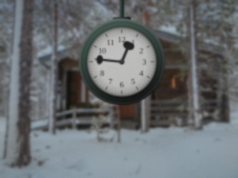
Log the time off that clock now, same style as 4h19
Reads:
12h46
